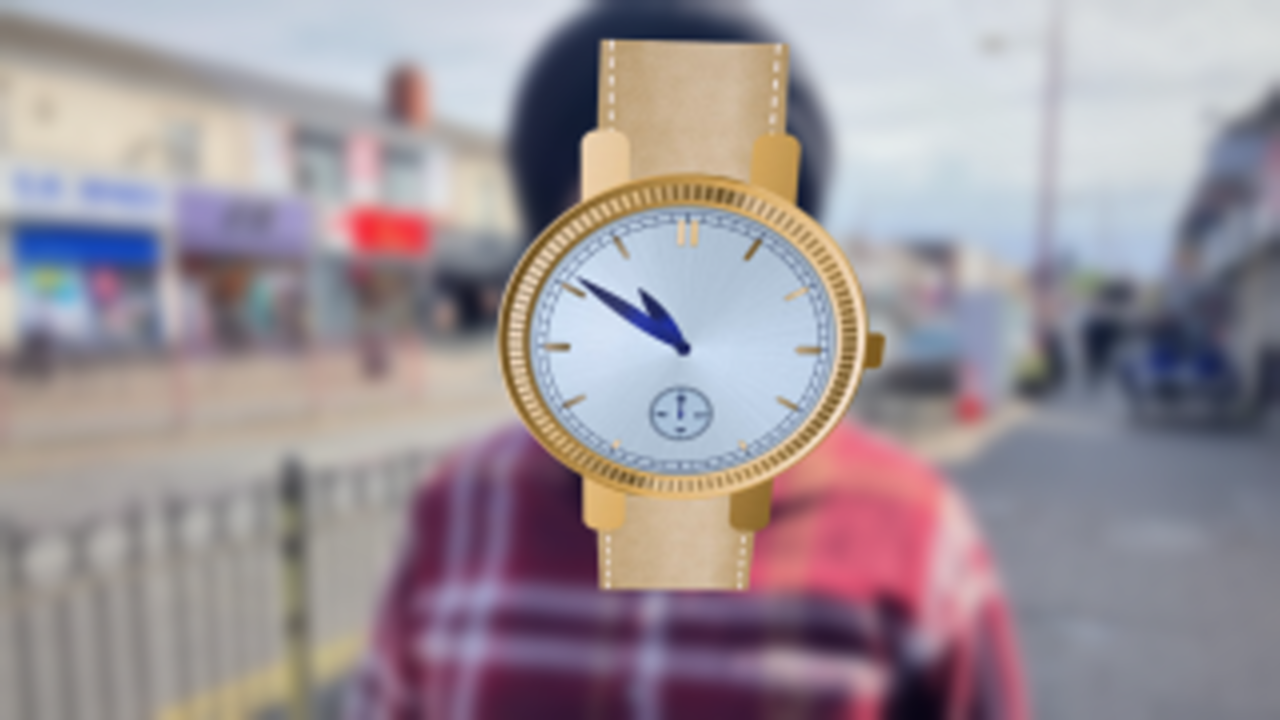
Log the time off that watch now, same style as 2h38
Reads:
10h51
